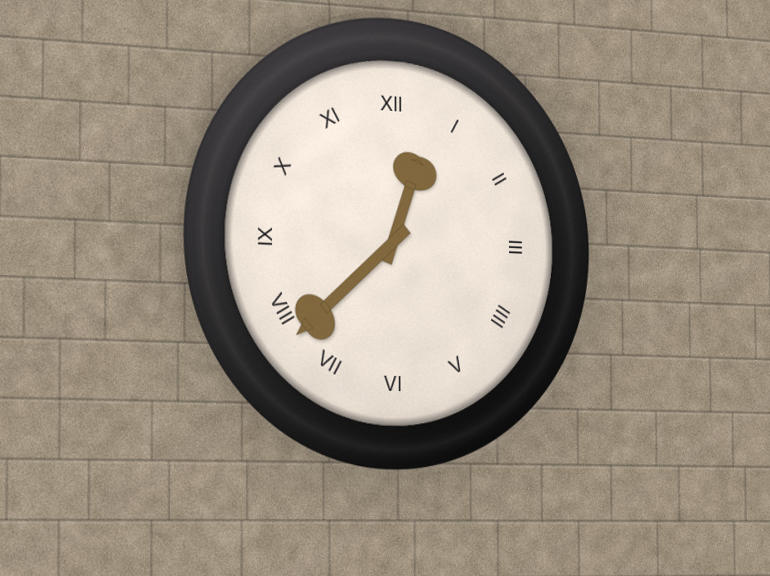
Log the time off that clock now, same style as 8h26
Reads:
12h38
